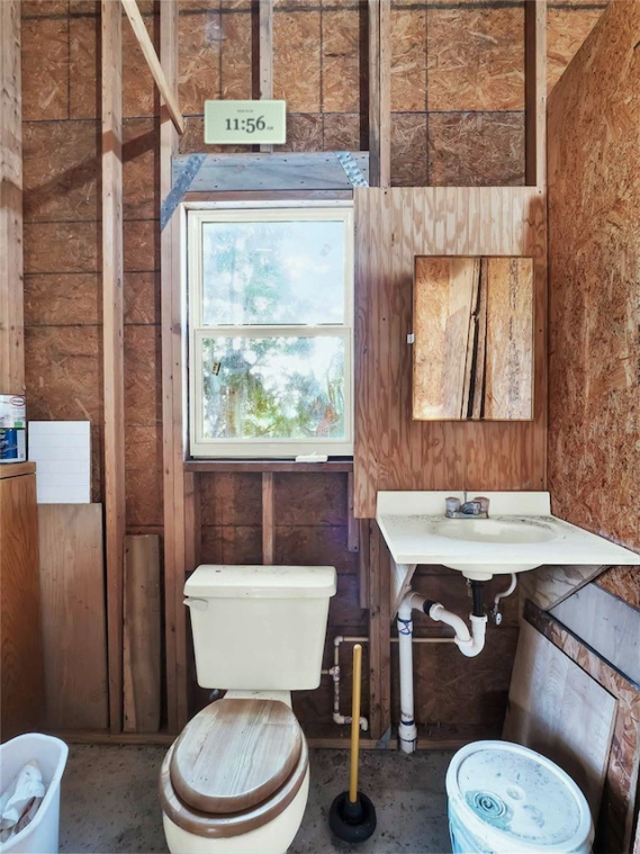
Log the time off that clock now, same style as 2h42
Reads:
11h56
